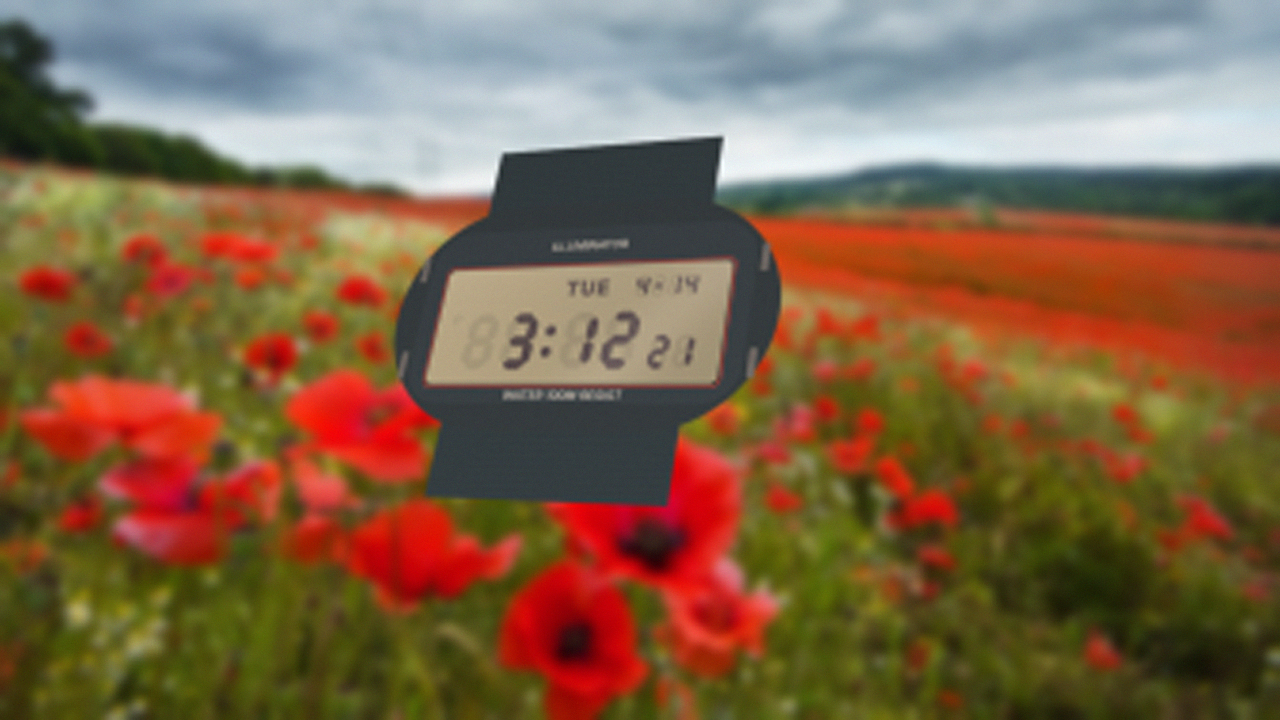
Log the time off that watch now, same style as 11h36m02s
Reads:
3h12m21s
